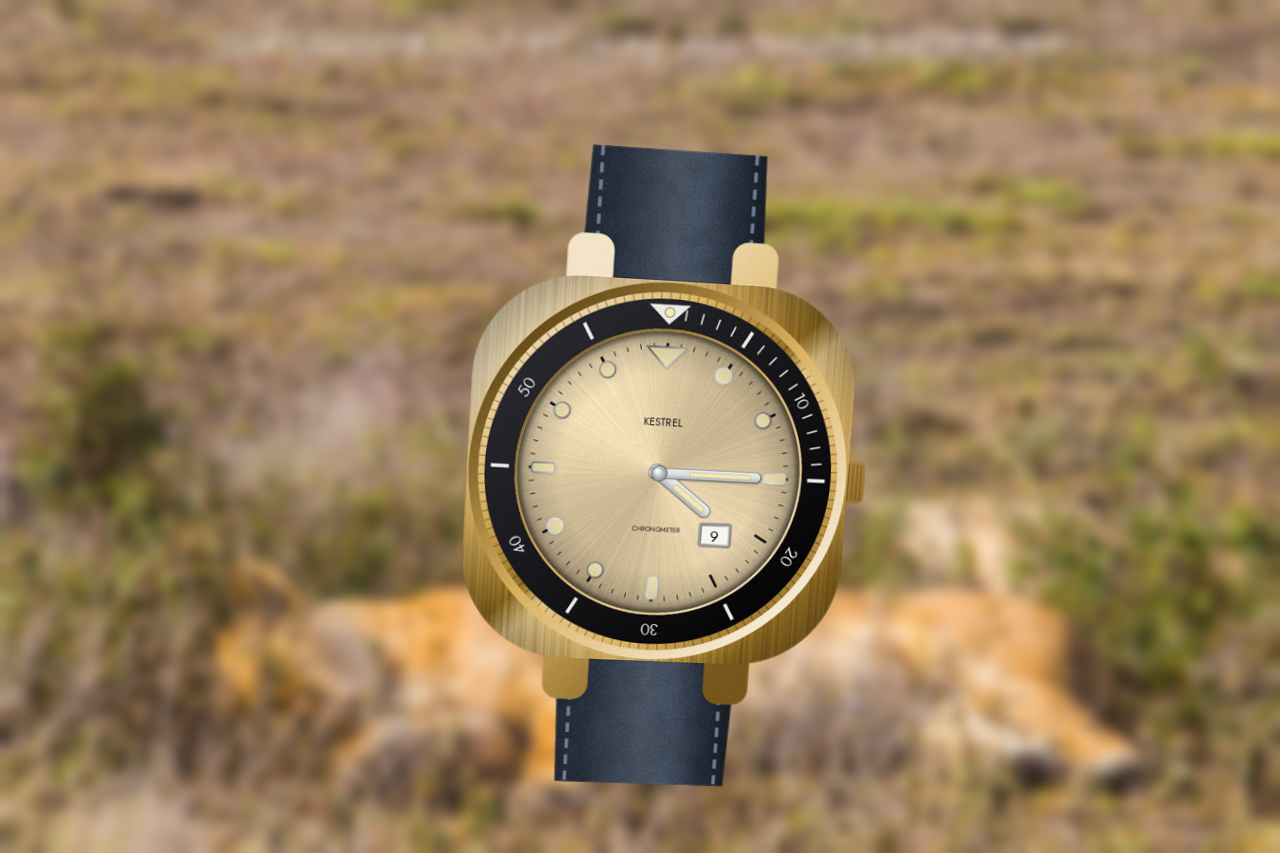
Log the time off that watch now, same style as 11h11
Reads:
4h15
